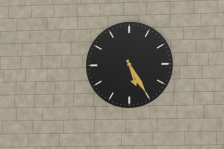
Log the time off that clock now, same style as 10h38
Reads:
5h25
